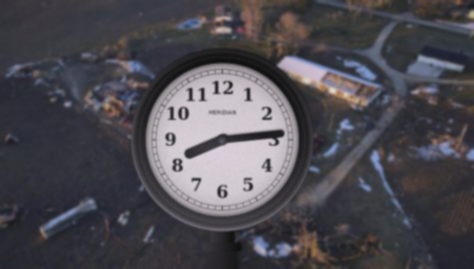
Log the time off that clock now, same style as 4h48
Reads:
8h14
